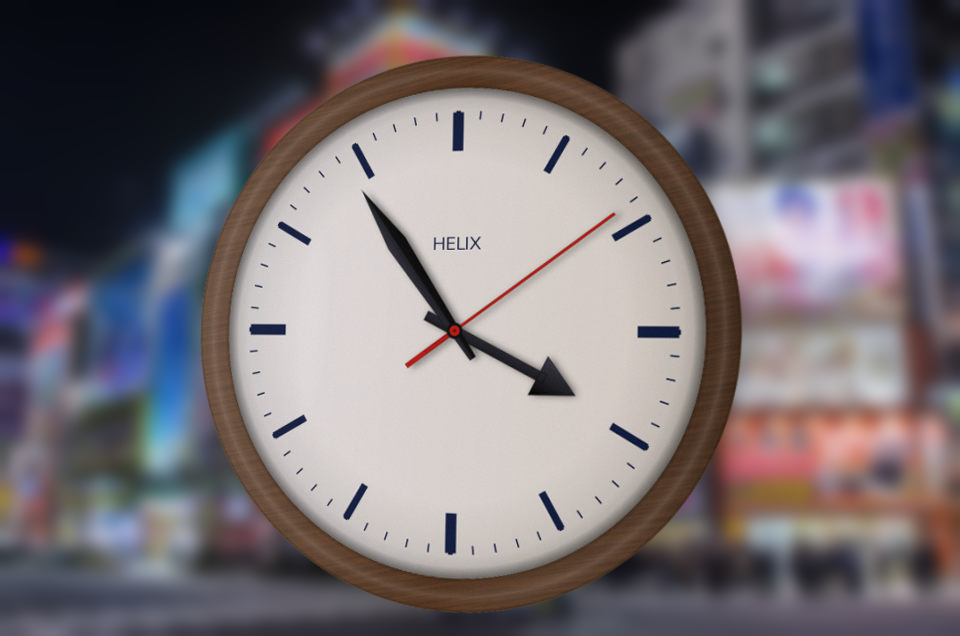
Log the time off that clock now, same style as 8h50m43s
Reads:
3h54m09s
